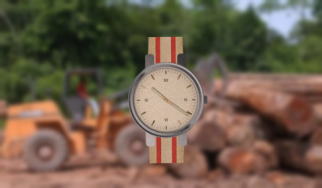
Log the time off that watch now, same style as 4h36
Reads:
10h21
